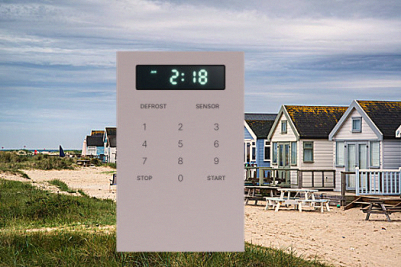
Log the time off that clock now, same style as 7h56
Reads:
2h18
